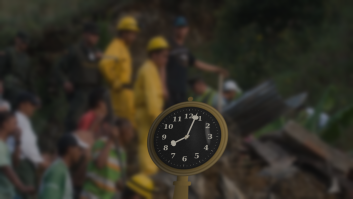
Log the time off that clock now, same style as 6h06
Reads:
8h03
